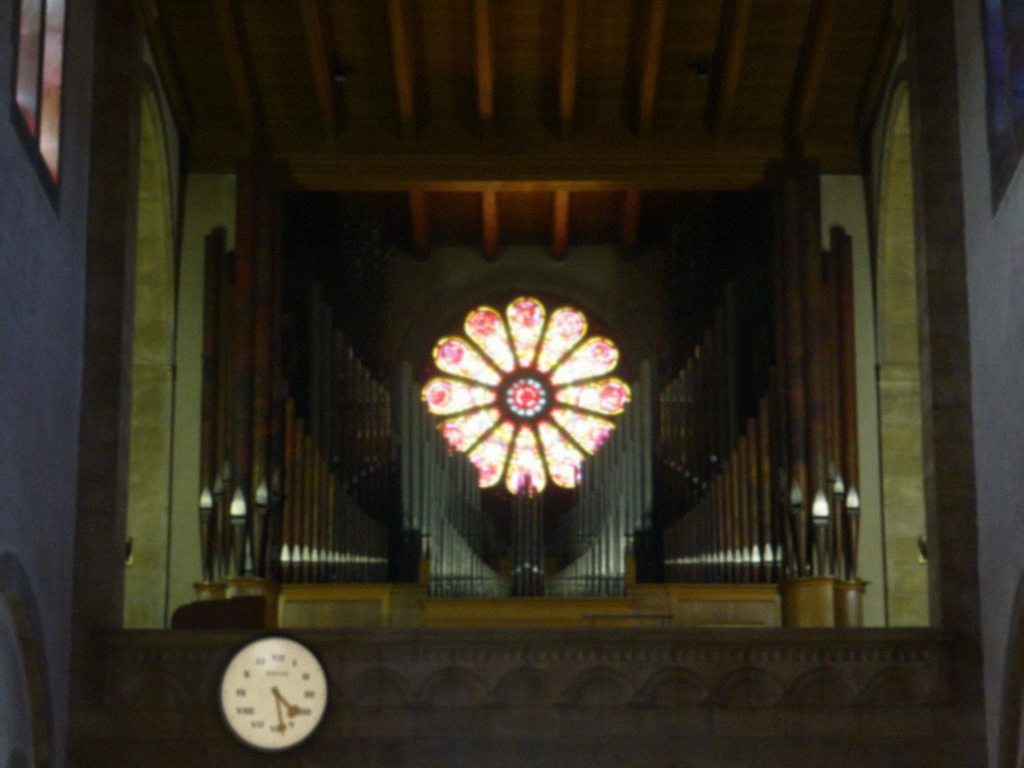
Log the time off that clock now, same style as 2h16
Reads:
4h28
